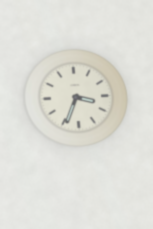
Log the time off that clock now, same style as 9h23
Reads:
3h34
